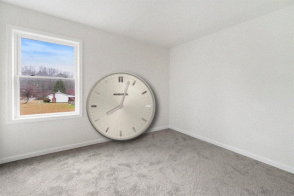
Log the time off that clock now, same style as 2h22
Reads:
8h03
